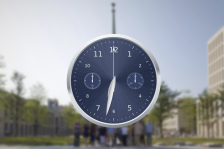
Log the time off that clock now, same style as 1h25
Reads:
6h32
